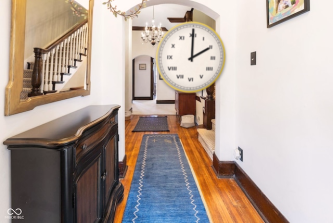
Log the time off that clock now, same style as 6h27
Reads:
2h00
